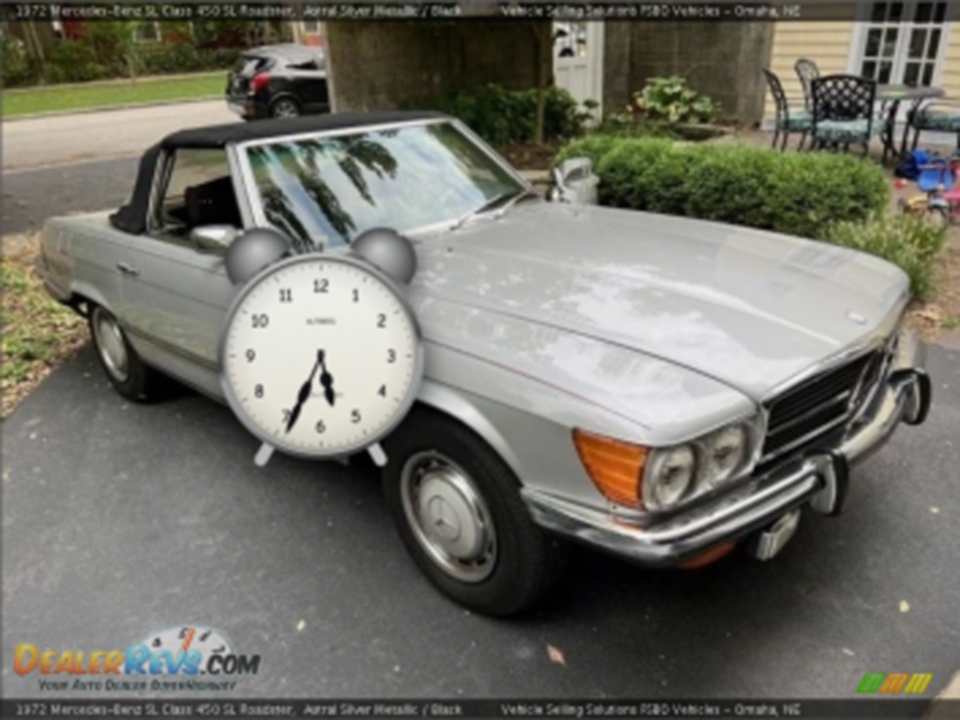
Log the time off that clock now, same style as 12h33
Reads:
5h34
